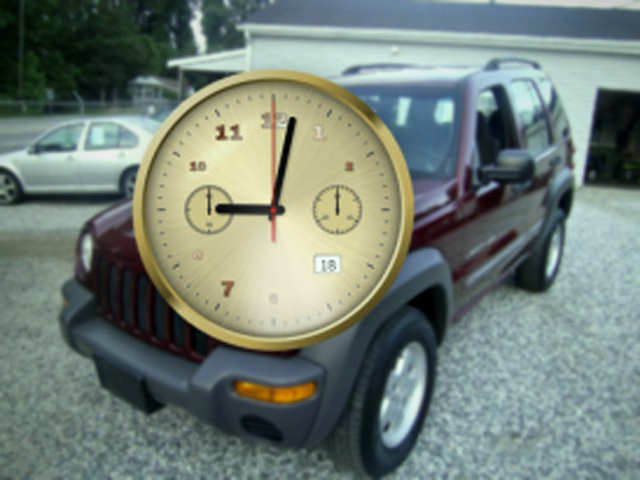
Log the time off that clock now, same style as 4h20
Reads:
9h02
